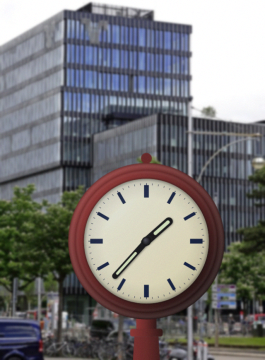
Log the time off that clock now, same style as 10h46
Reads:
1h37
